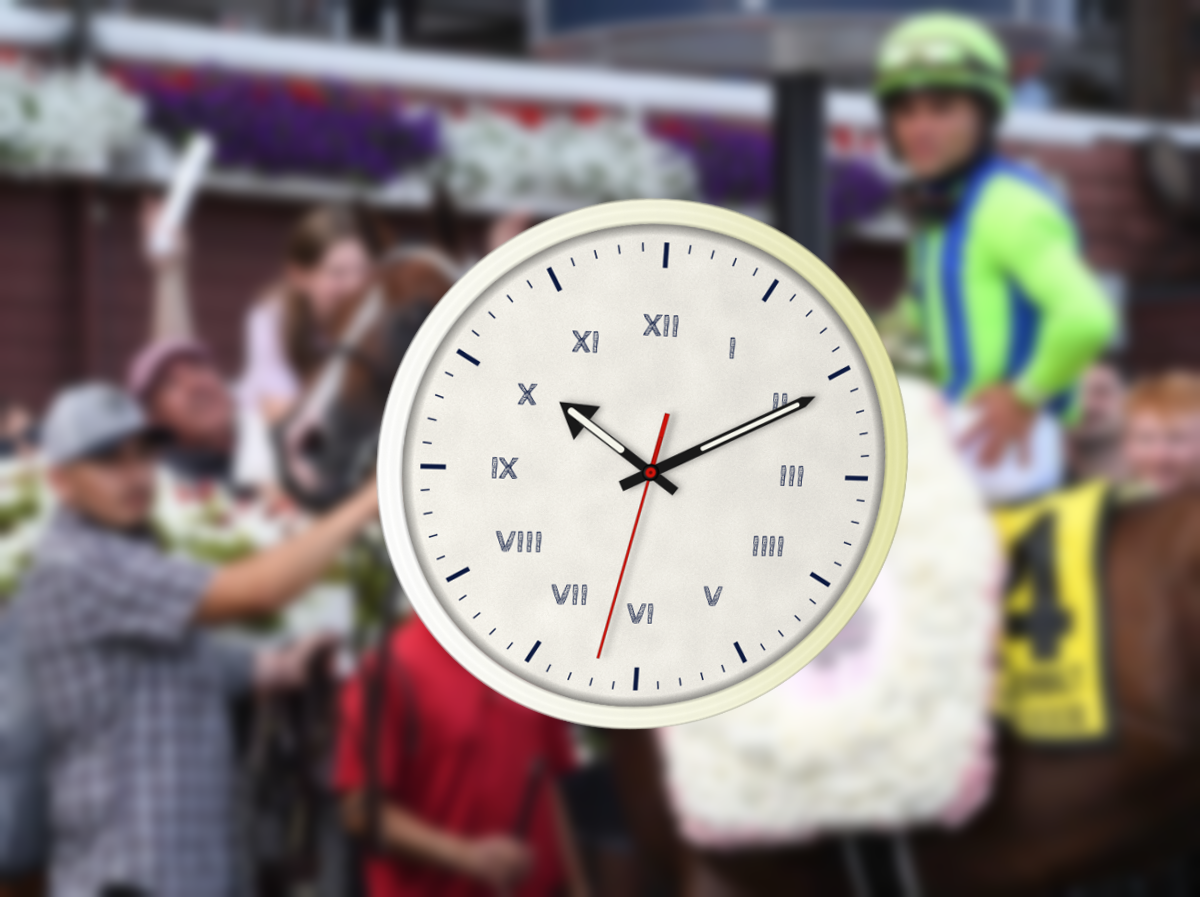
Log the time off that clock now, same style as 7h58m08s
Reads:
10h10m32s
